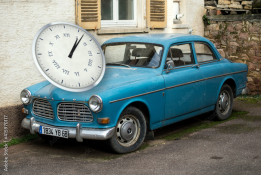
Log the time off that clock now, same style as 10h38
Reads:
1h07
